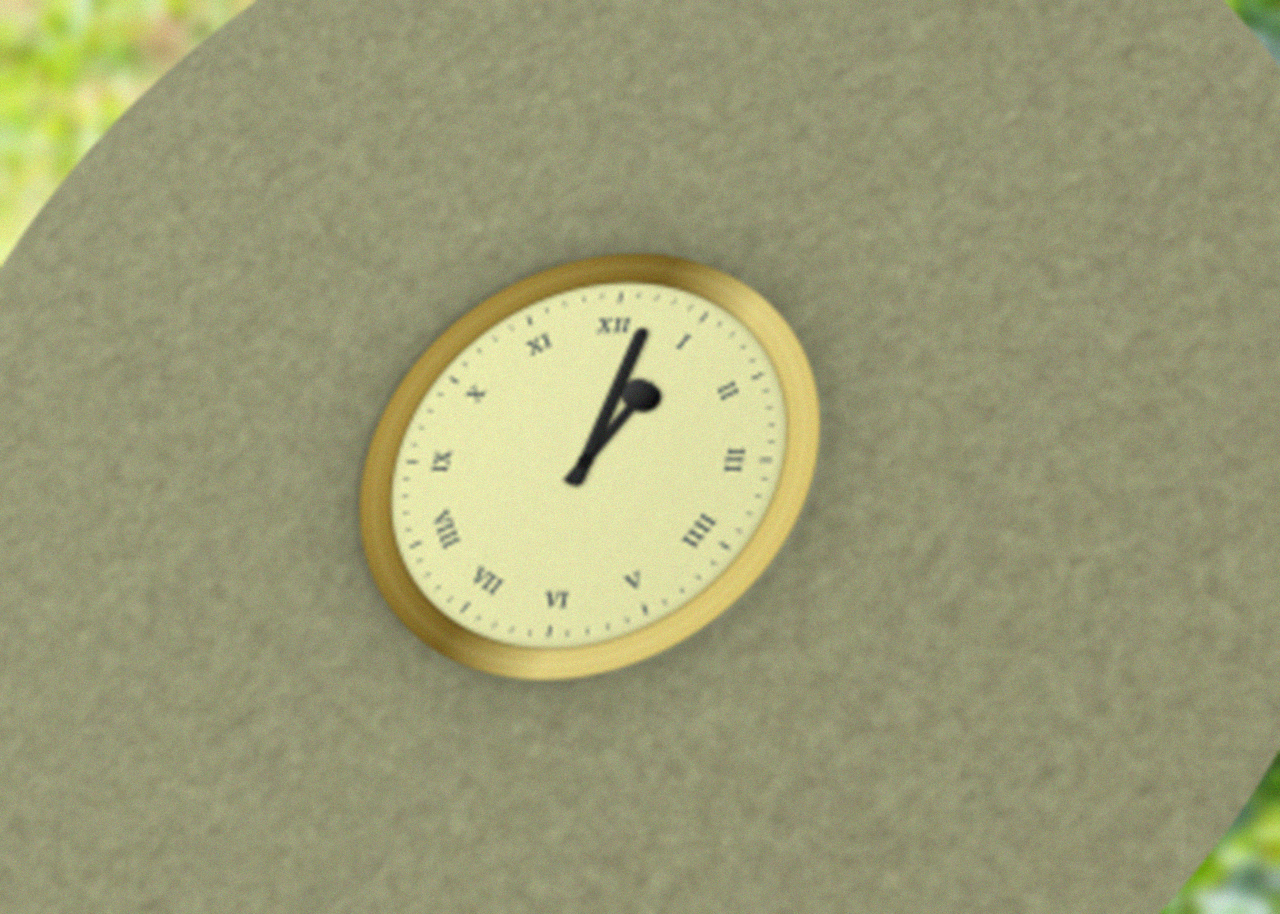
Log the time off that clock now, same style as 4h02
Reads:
1h02
